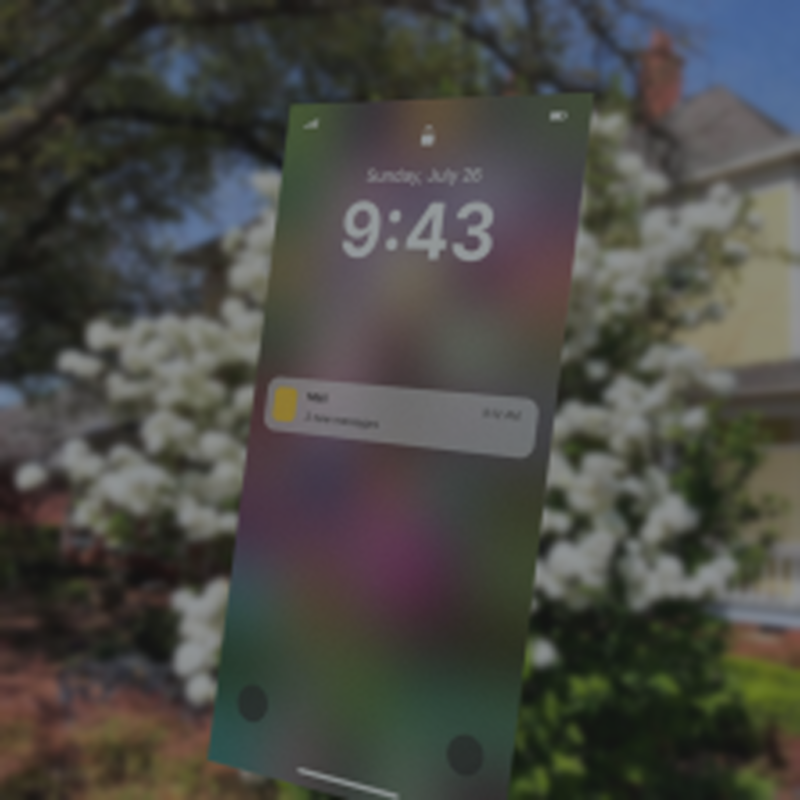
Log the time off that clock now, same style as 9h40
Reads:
9h43
